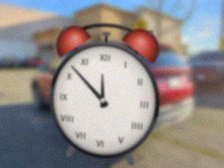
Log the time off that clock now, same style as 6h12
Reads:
11h52
